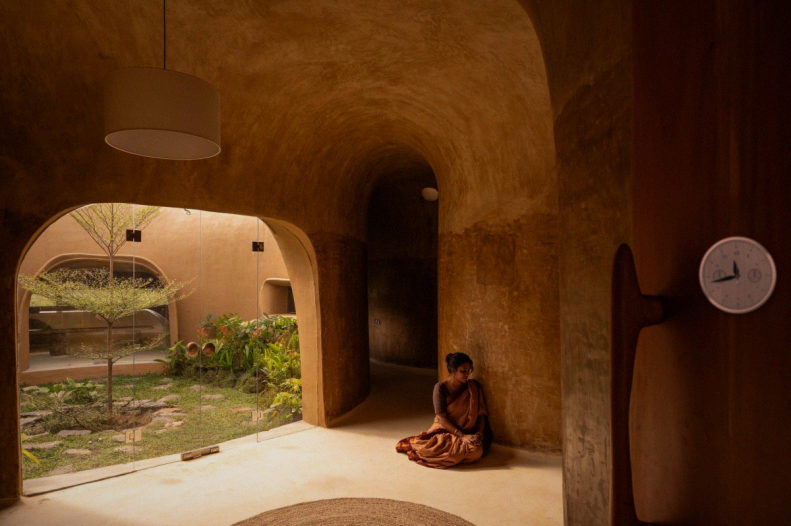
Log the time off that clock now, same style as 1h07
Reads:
11h43
